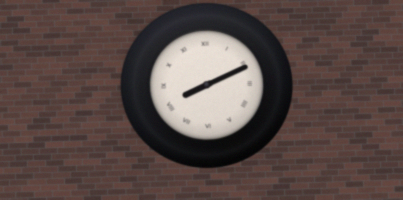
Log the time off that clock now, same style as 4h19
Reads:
8h11
